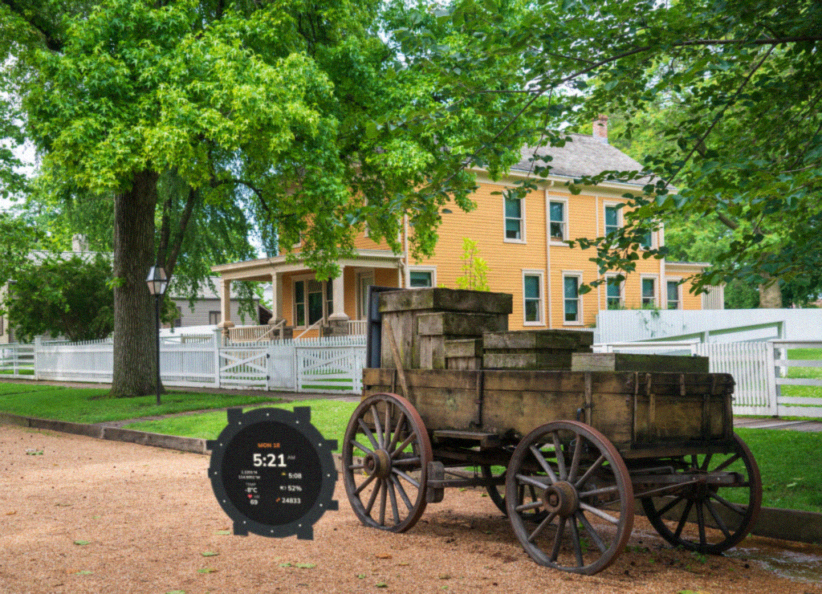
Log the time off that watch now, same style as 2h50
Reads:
5h21
